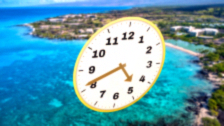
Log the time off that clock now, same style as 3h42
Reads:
4h41
